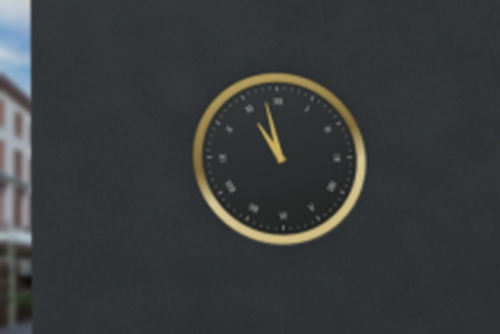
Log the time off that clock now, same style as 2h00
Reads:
10h58
